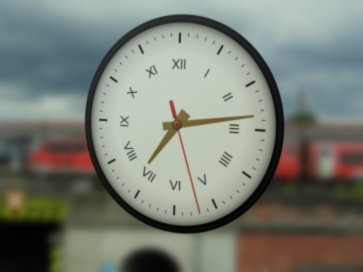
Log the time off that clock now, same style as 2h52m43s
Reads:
7h13m27s
